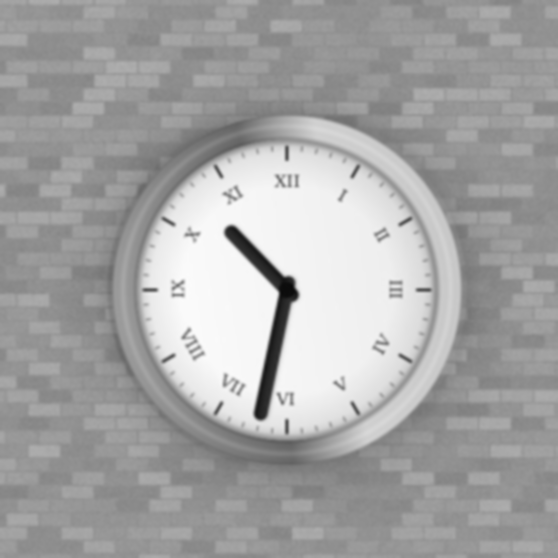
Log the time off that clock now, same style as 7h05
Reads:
10h32
